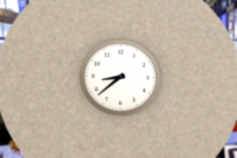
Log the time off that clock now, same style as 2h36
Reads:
8h38
